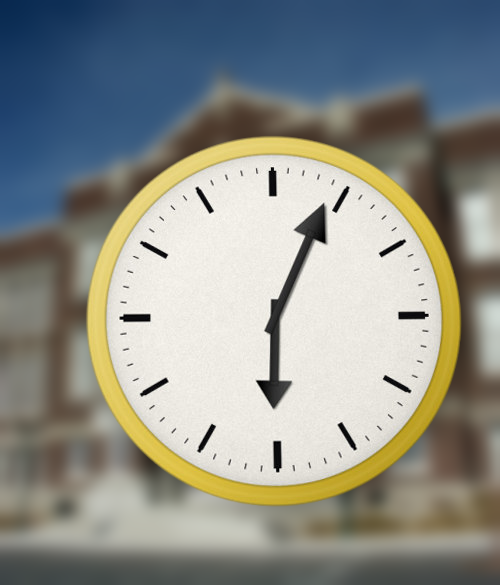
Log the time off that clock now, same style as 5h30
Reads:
6h04
